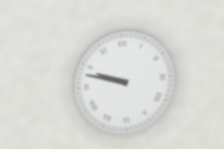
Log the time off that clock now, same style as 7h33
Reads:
9h48
